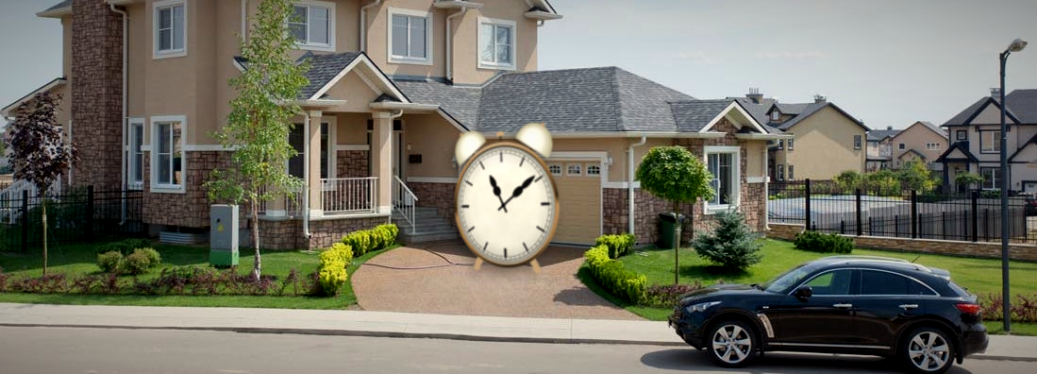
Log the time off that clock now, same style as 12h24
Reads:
11h09
